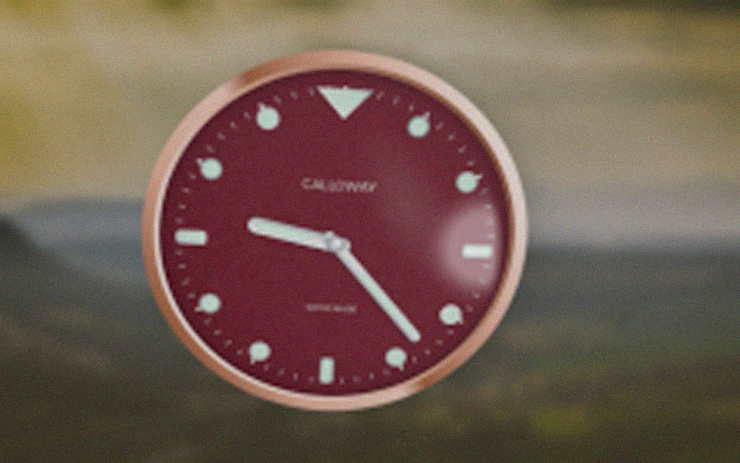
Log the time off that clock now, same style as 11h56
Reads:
9h23
